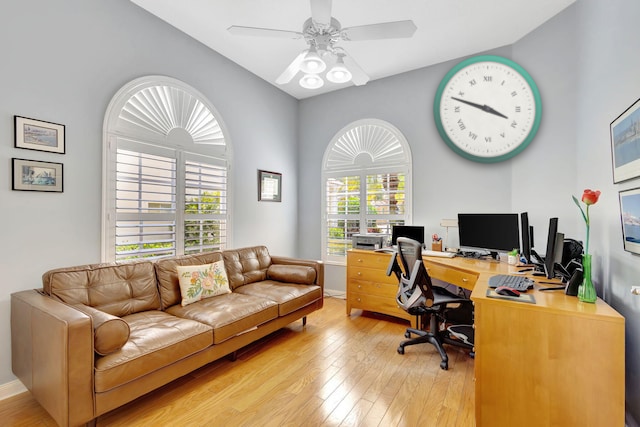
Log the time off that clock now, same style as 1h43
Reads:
3h48
